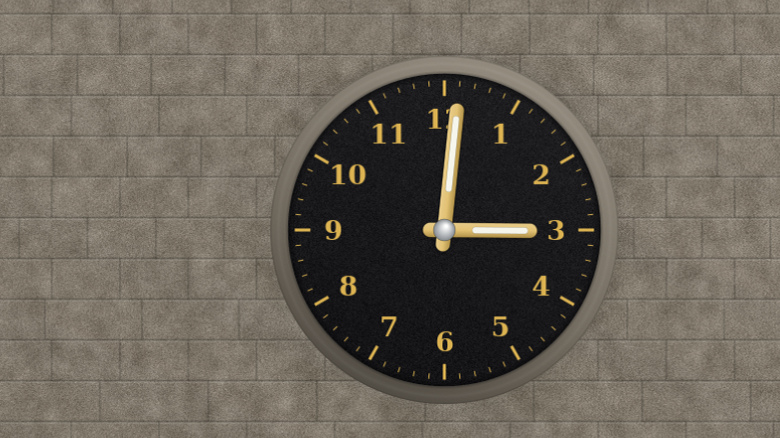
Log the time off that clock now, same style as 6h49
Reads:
3h01
